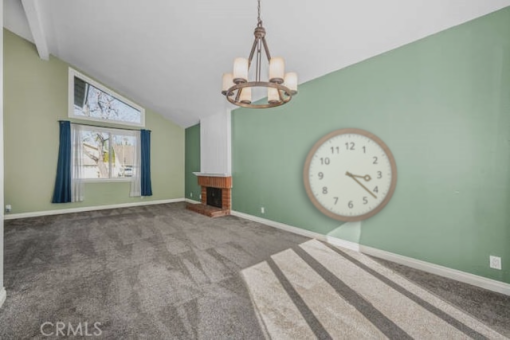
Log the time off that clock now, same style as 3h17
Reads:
3h22
